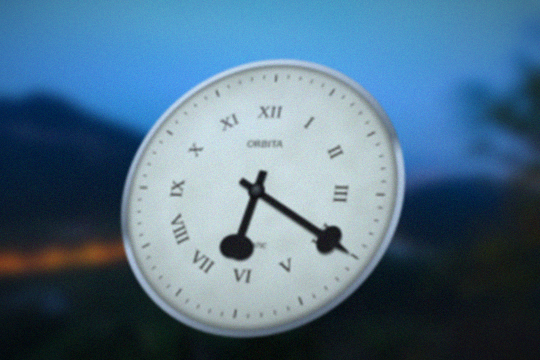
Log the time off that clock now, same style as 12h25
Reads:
6h20
